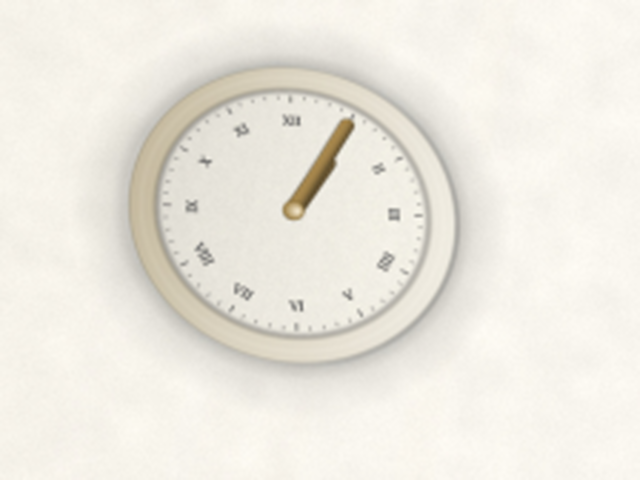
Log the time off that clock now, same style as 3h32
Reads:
1h05
